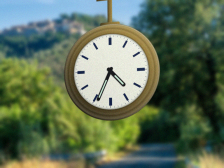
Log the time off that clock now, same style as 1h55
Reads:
4h34
